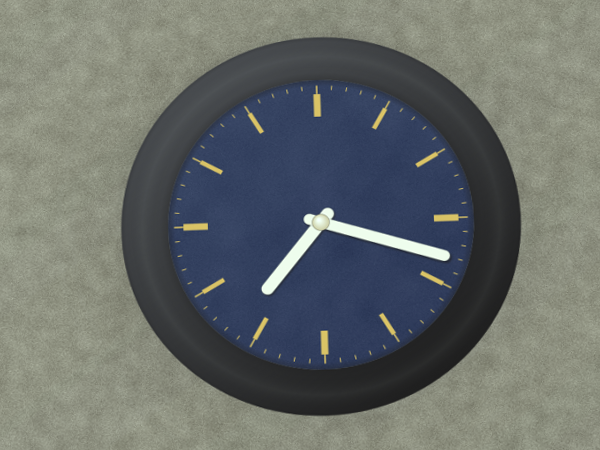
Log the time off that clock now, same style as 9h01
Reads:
7h18
